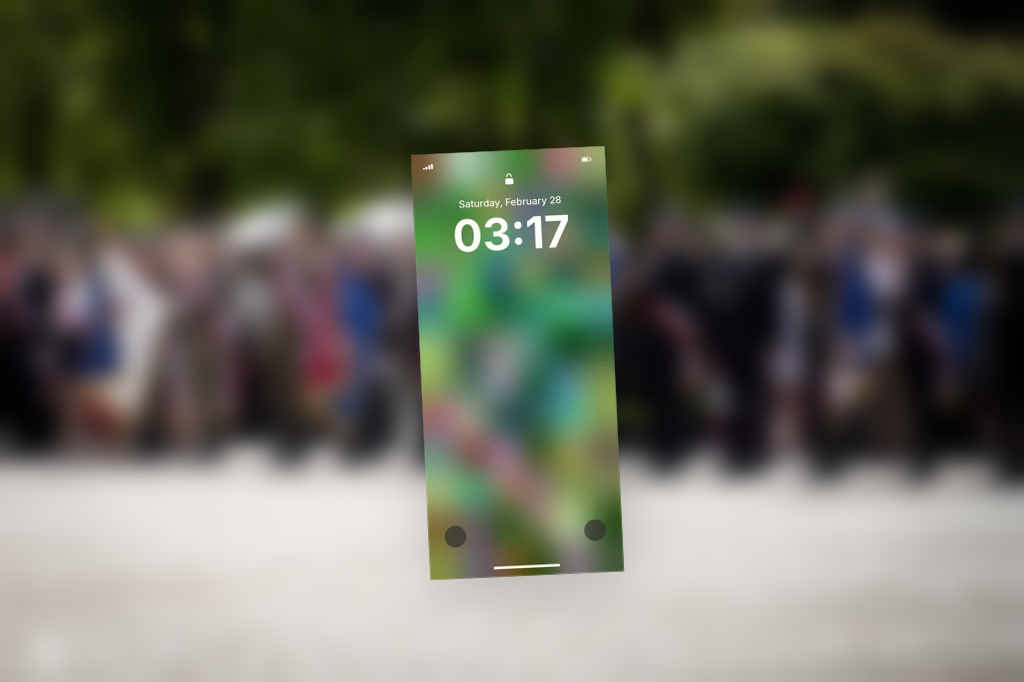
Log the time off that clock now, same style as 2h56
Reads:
3h17
